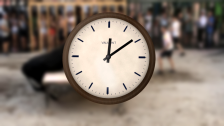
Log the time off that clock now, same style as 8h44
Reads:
12h09
